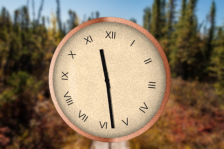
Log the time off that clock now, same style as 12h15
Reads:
11h28
